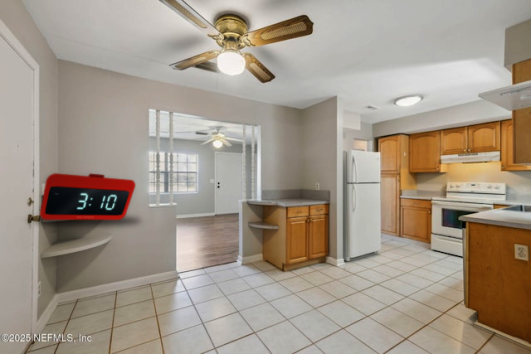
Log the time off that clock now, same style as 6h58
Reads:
3h10
